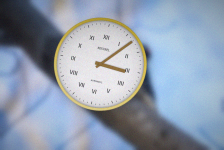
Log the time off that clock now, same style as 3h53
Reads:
3h07
